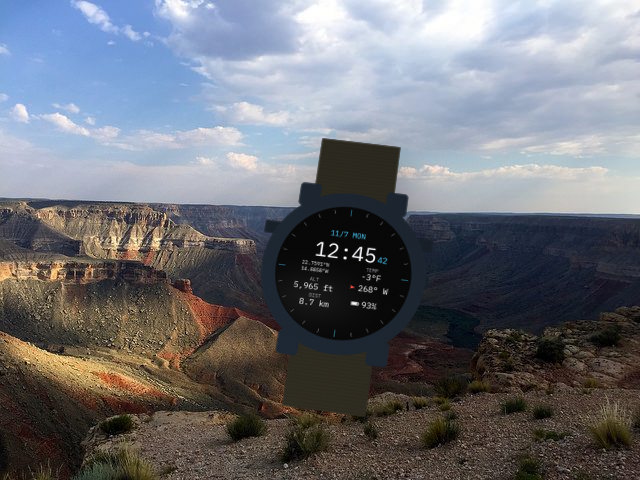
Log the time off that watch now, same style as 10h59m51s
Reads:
12h45m42s
